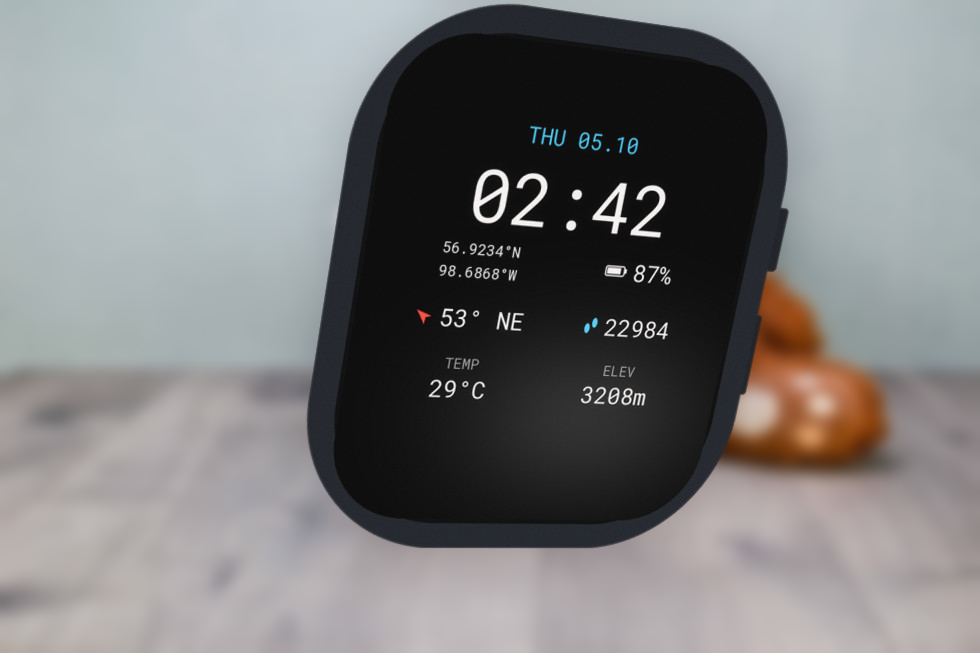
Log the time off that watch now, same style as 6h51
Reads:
2h42
